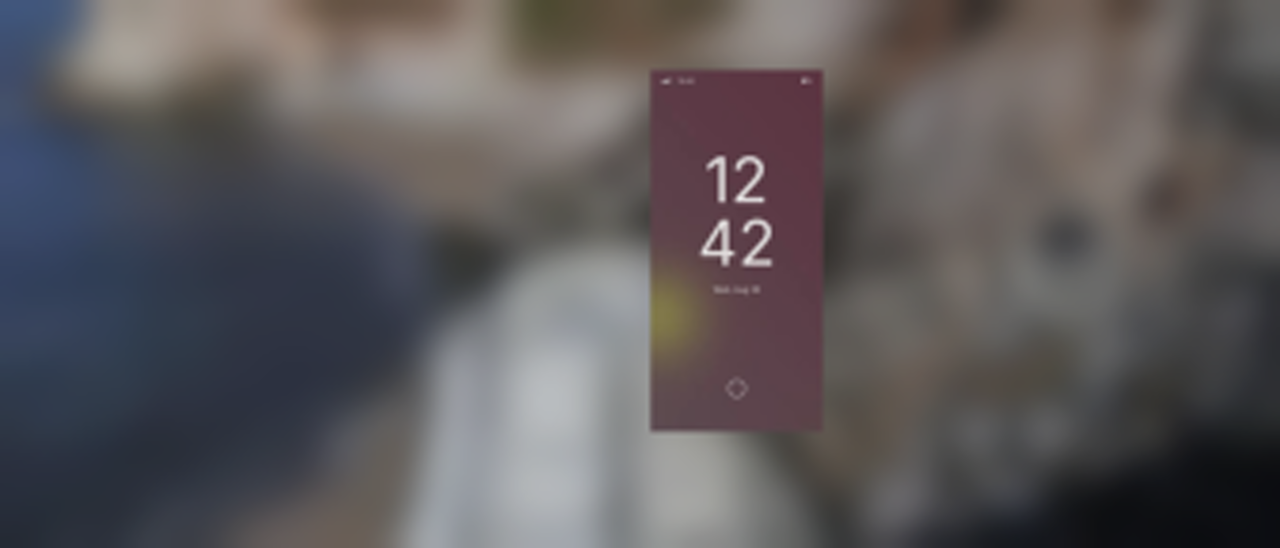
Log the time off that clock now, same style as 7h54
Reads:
12h42
